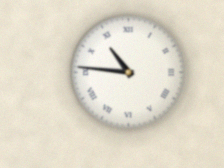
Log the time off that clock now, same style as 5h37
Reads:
10h46
